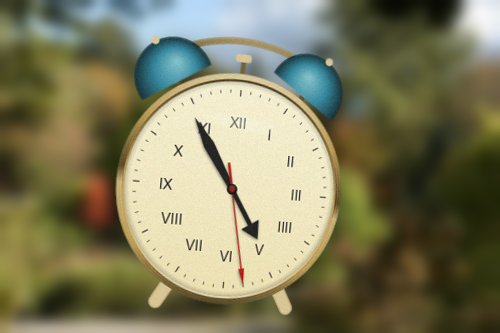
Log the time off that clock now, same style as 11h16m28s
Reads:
4h54m28s
